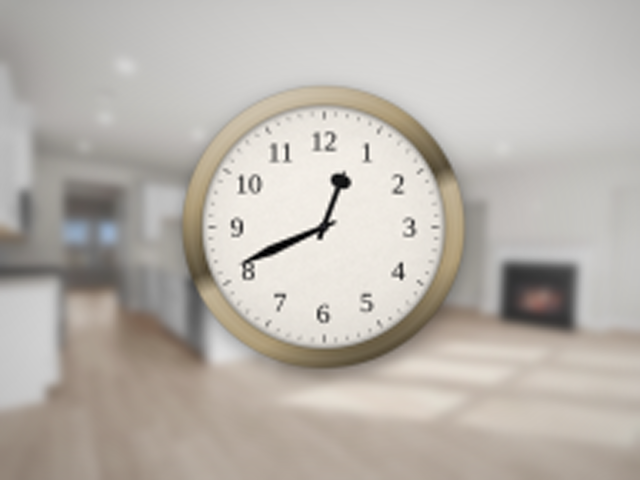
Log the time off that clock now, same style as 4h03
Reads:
12h41
